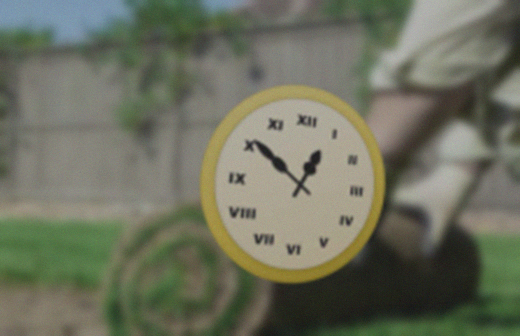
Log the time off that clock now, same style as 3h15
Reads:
12h51
